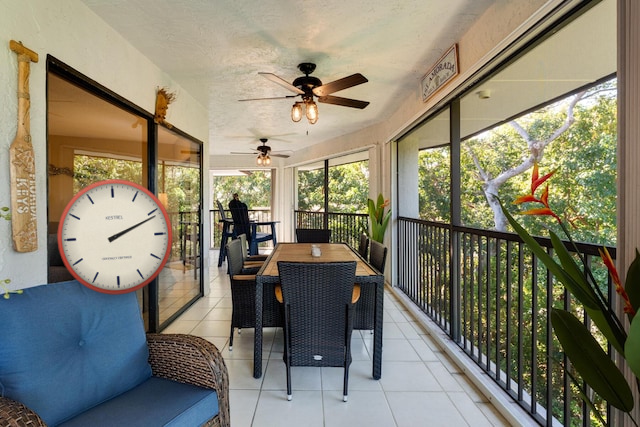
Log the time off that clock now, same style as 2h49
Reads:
2h11
